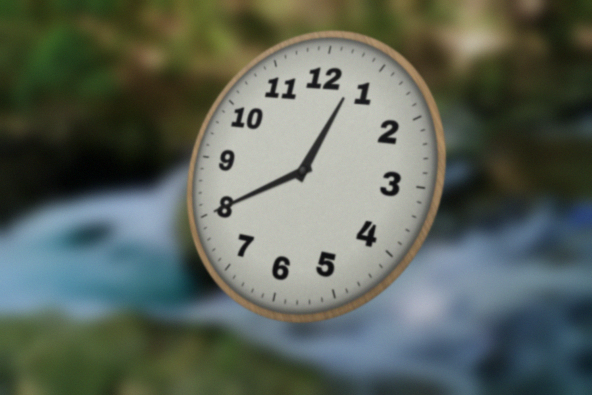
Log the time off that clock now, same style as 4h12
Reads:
12h40
